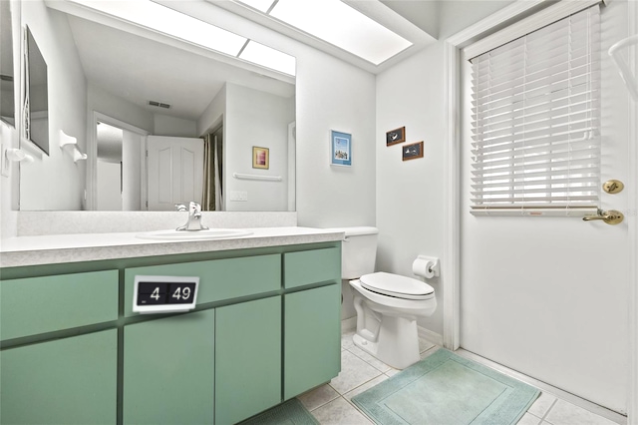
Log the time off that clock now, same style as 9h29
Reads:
4h49
